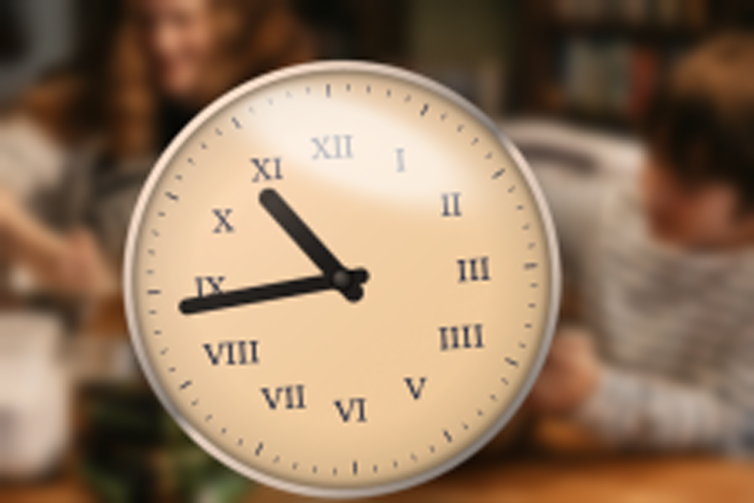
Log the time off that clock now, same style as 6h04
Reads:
10h44
